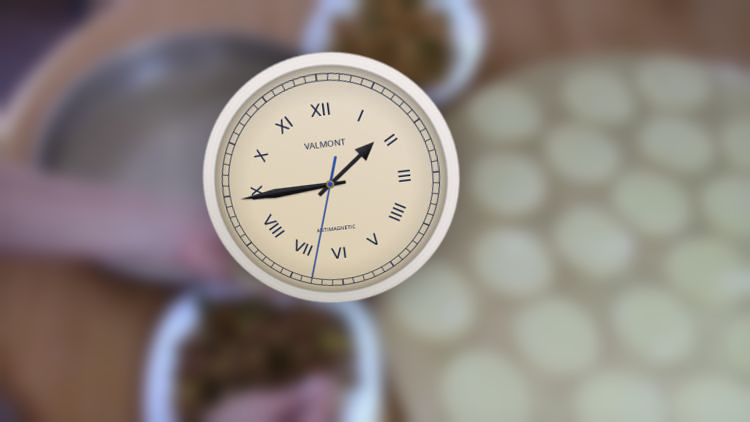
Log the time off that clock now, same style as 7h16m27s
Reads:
1h44m33s
